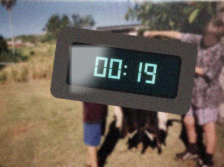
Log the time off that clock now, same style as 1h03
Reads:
0h19
